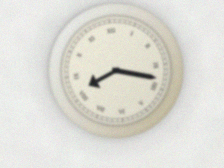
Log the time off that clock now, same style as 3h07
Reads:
8h18
